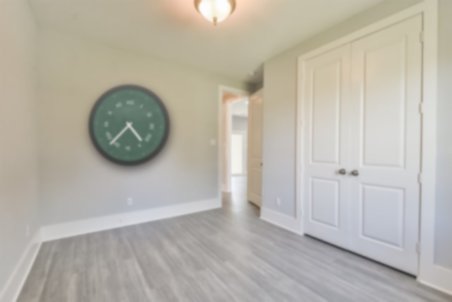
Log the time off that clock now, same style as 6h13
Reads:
4h37
